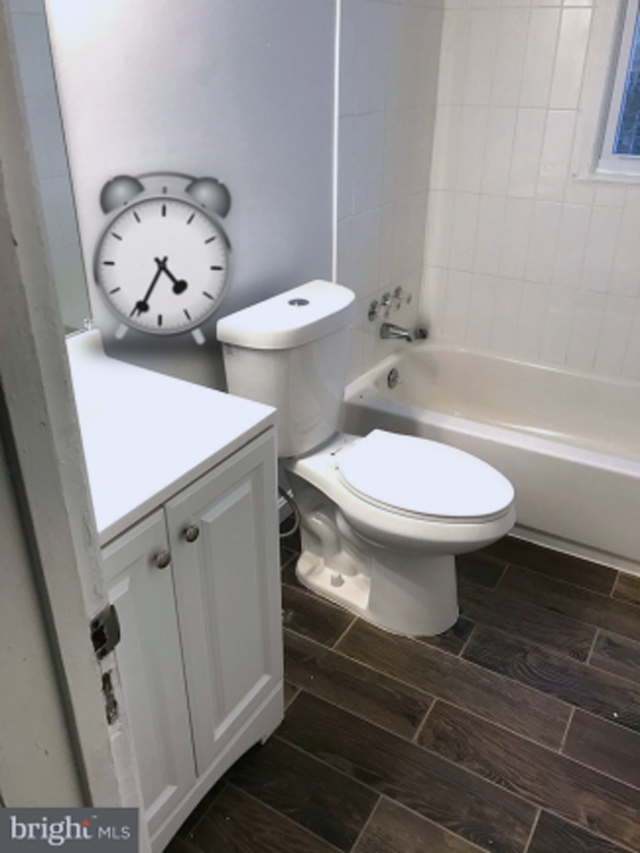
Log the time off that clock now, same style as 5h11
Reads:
4h34
